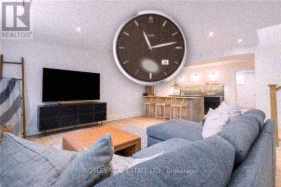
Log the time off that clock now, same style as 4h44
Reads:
11h13
